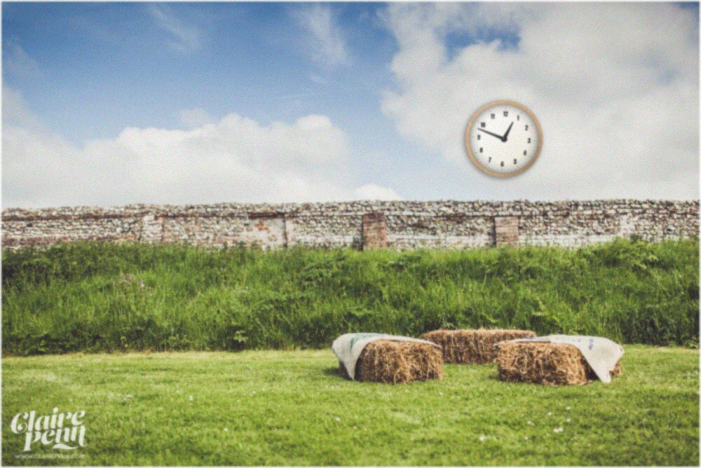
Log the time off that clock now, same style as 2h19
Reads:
12h48
